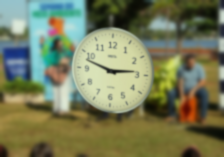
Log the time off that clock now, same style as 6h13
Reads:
2h48
